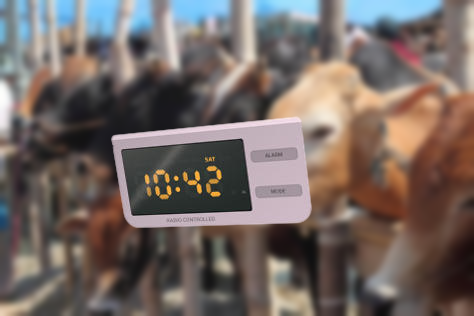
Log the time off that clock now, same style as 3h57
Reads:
10h42
